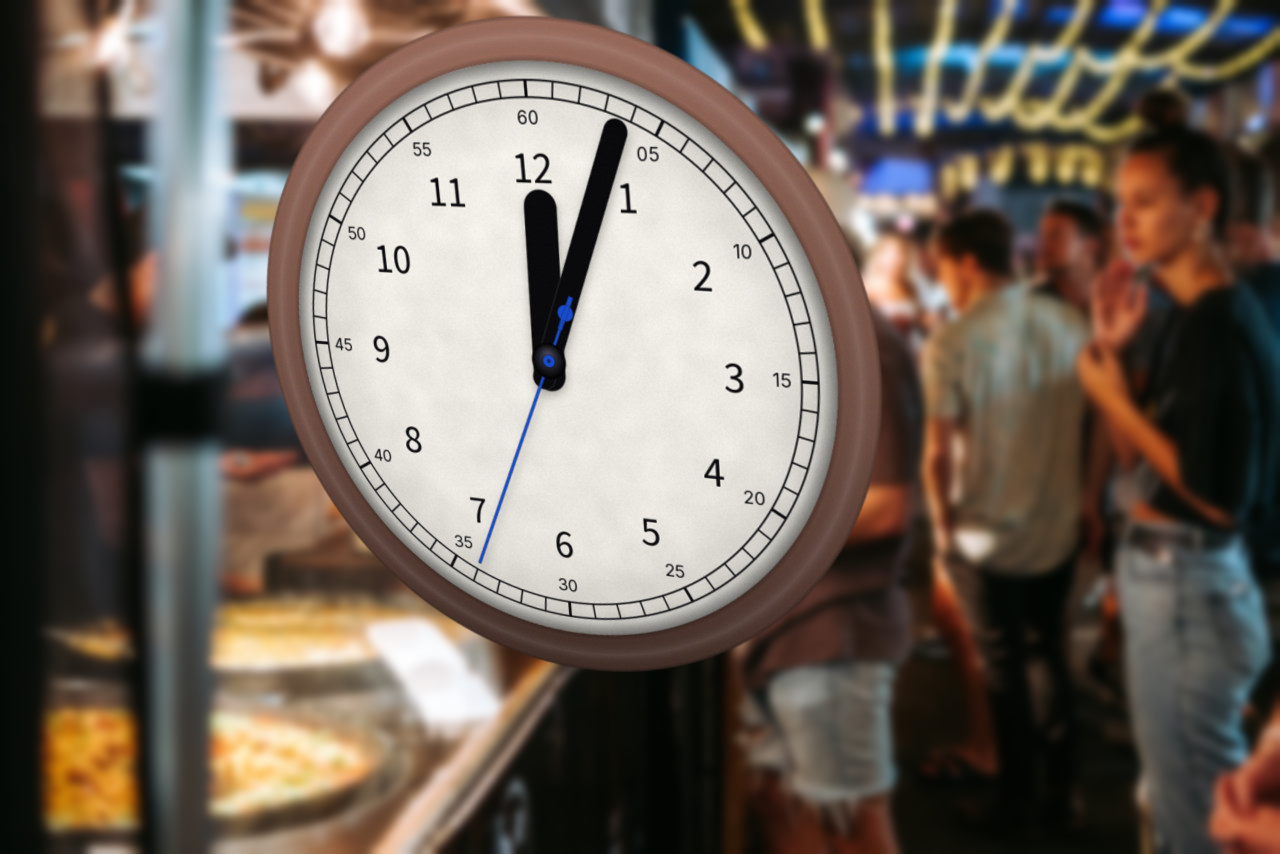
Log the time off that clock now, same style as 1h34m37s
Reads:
12h03m34s
